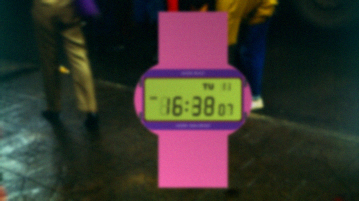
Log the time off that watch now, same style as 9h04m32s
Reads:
16h38m07s
